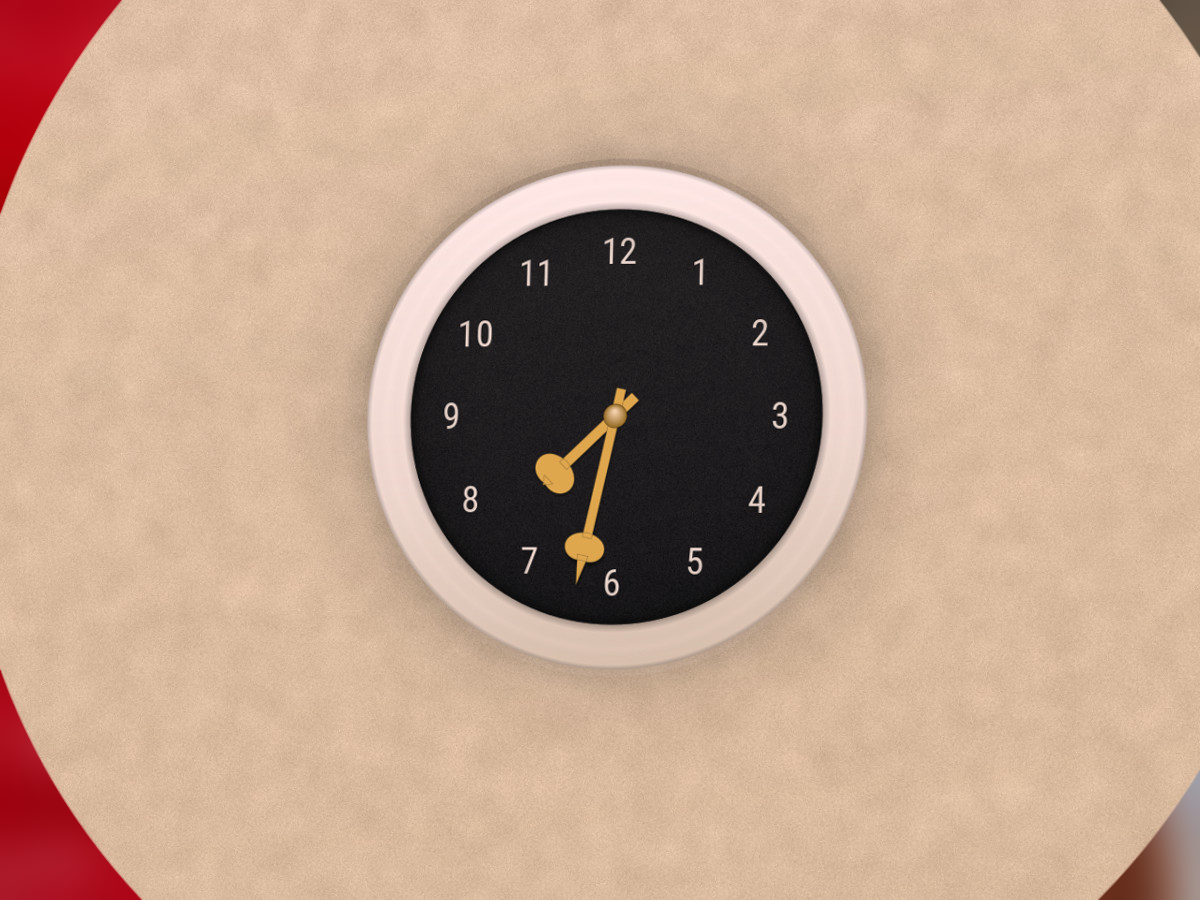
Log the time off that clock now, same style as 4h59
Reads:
7h32
